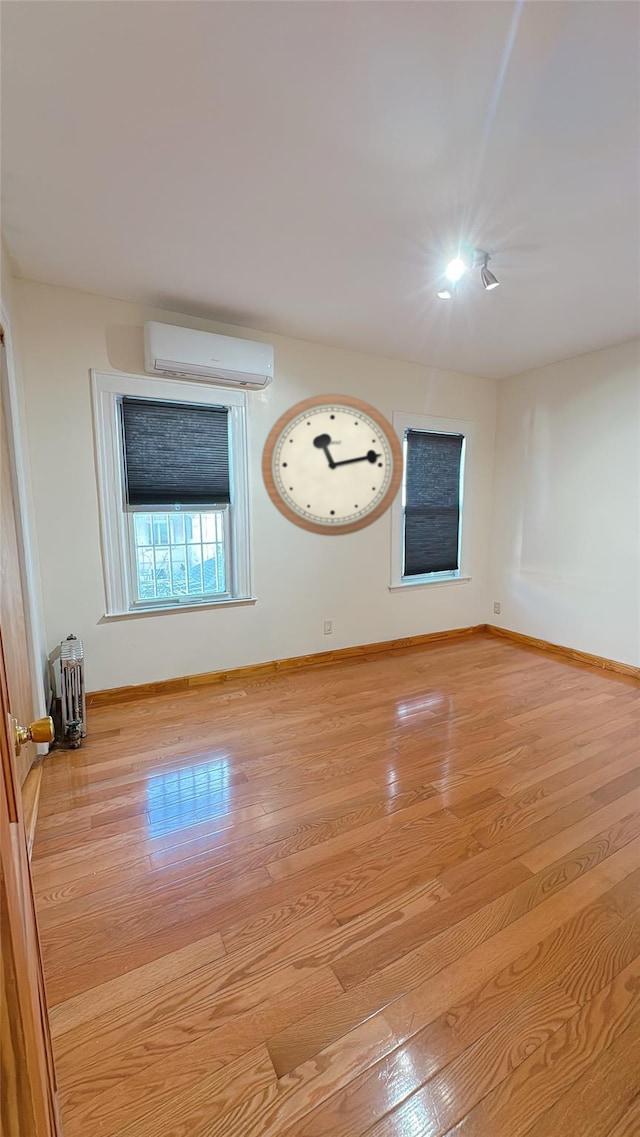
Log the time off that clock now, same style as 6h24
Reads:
11h13
